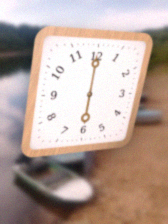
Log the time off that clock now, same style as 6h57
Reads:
6h00
